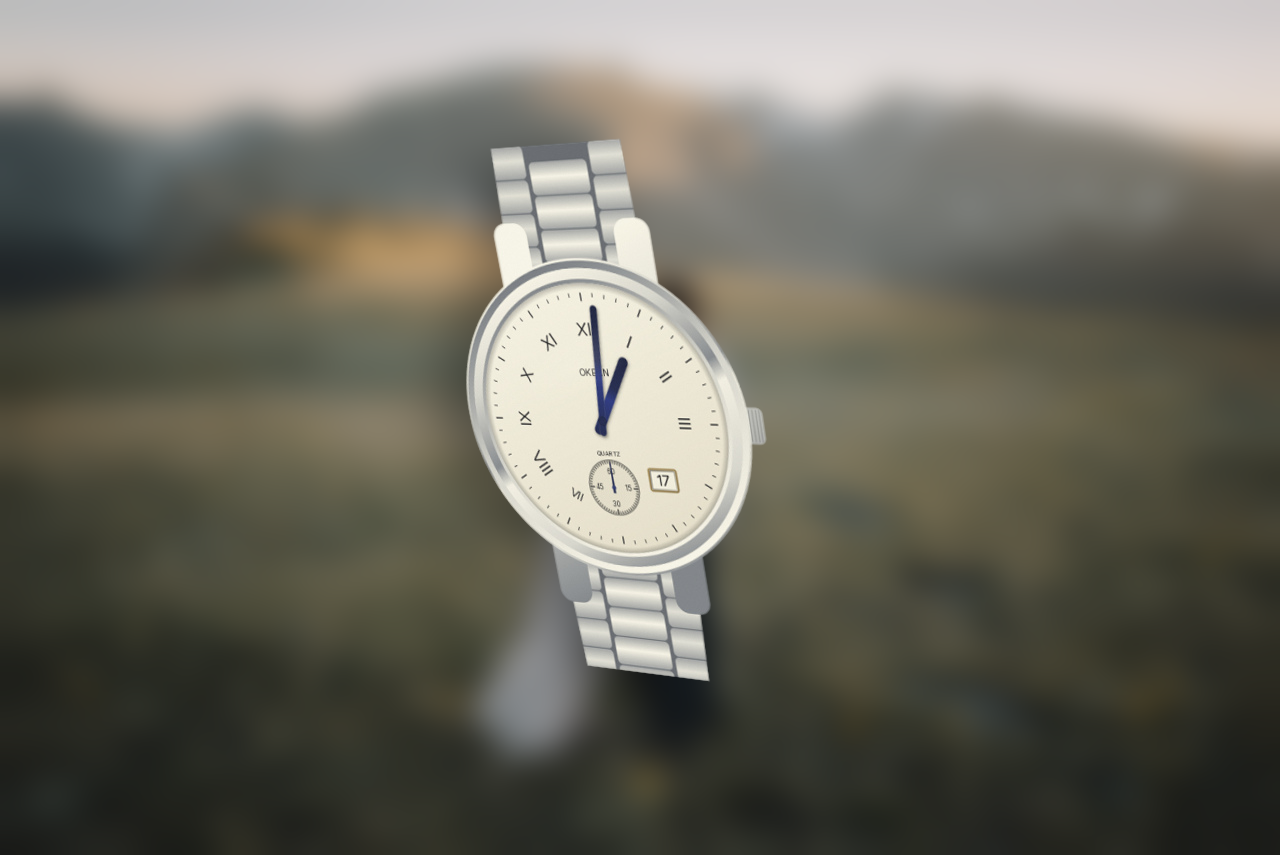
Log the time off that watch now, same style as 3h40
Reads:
1h01
